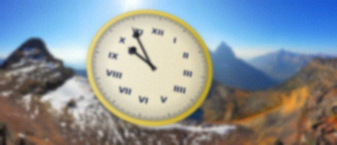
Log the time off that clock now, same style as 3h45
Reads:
9h54
